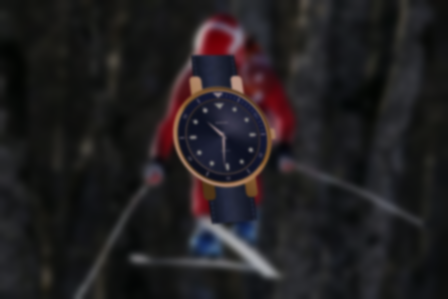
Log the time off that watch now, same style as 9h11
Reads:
10h31
